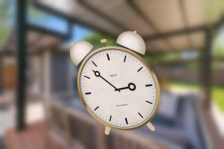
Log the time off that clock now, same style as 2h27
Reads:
2h53
